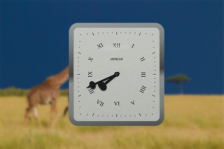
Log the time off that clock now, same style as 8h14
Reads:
7h41
